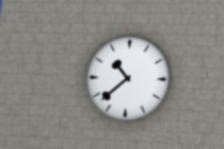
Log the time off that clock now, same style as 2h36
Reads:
10h38
